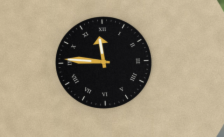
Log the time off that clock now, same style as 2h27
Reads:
11h46
